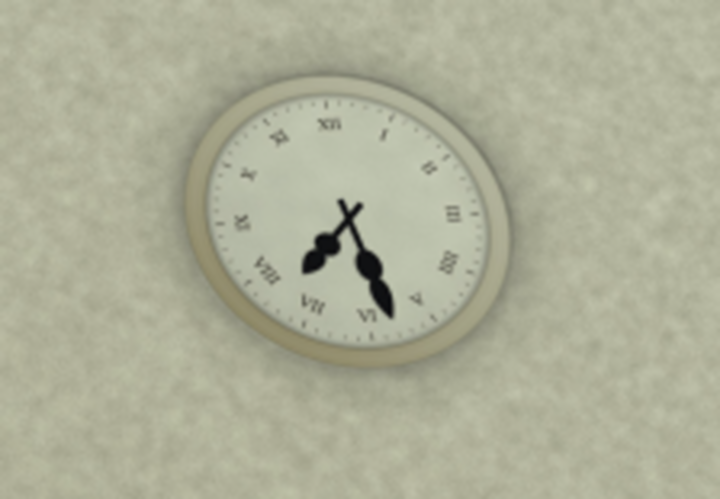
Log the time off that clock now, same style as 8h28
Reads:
7h28
